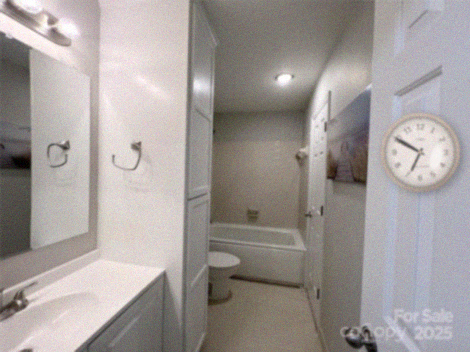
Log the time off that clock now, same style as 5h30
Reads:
6h50
